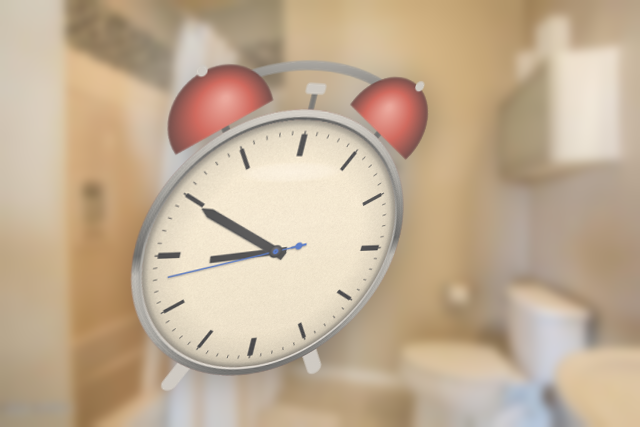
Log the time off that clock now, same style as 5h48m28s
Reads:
8h49m43s
